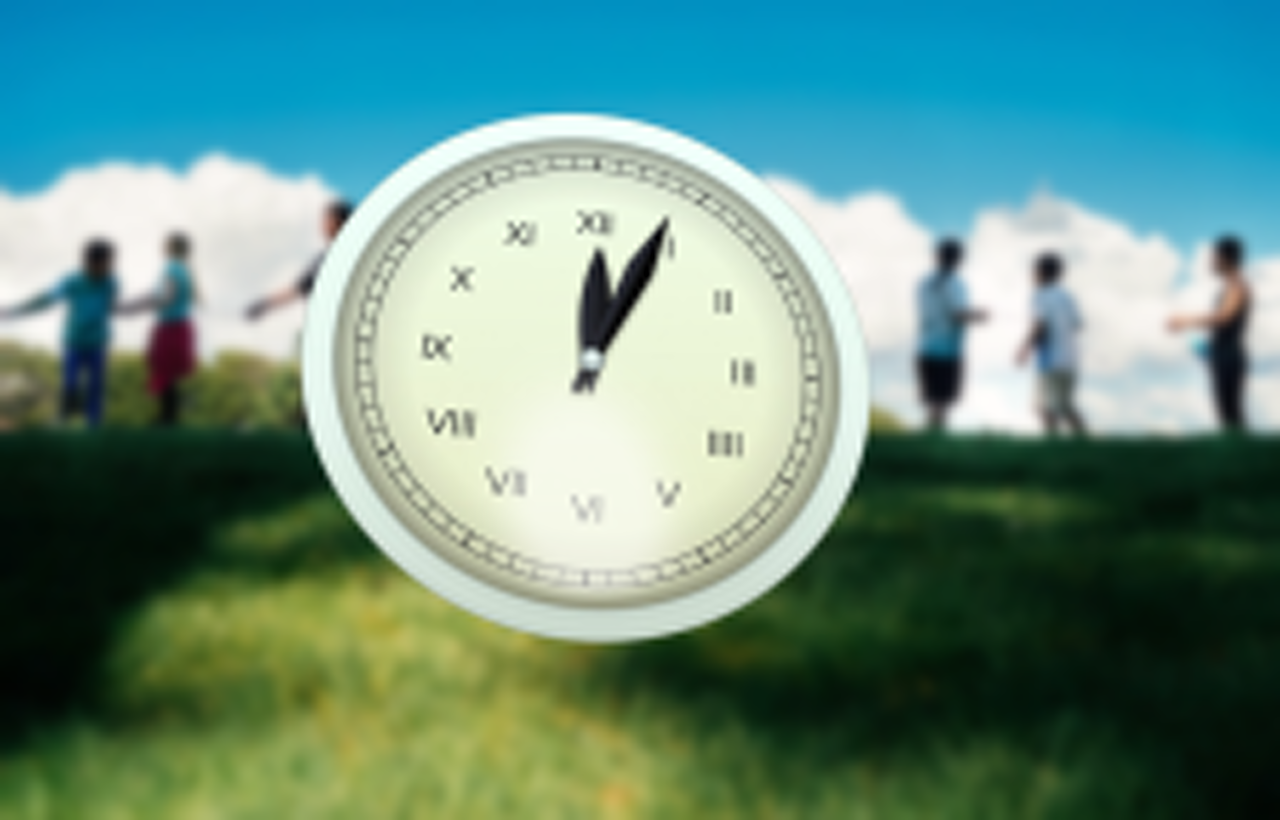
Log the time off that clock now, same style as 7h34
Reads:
12h04
